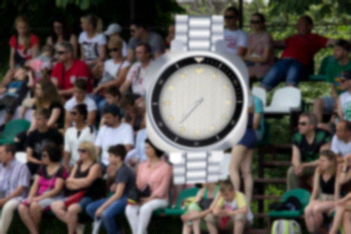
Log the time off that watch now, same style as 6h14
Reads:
7h37
